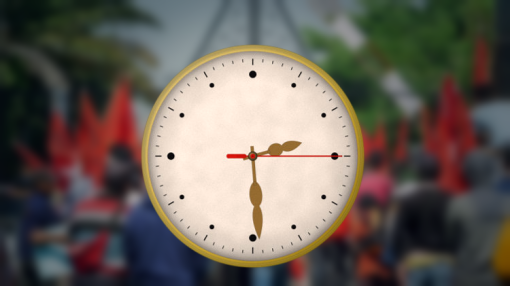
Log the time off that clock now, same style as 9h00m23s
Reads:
2h29m15s
